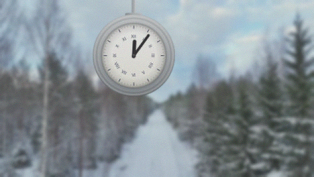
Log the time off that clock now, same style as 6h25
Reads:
12h06
